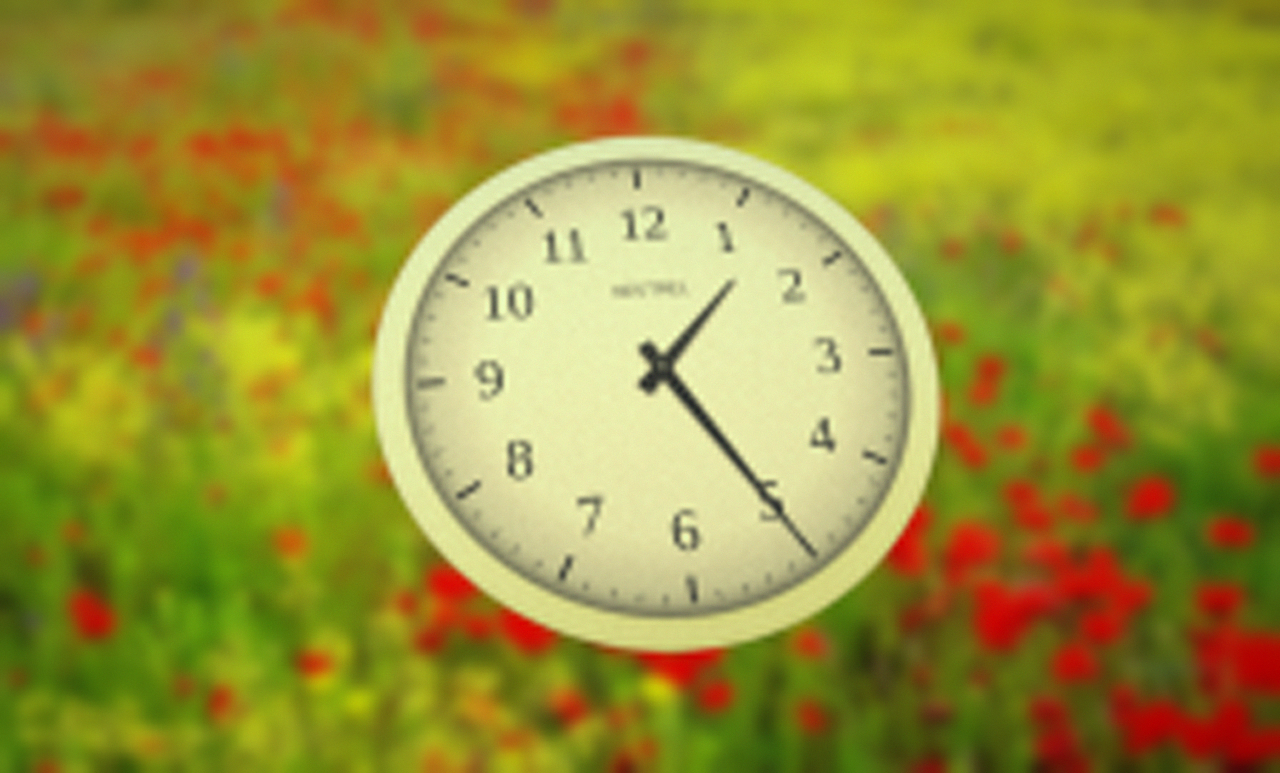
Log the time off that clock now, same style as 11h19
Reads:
1h25
